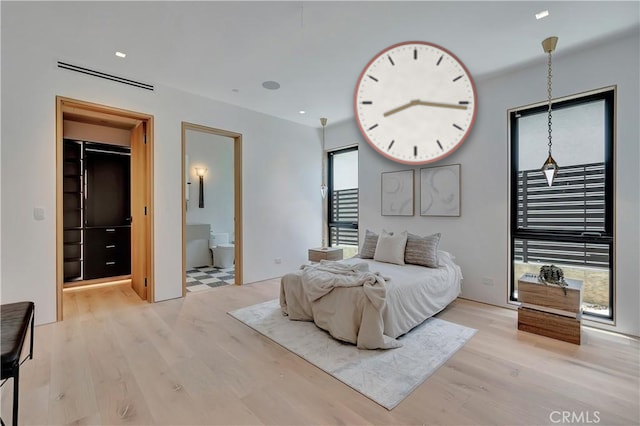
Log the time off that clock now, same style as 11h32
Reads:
8h16
